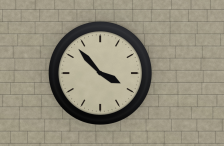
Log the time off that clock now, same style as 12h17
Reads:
3h53
